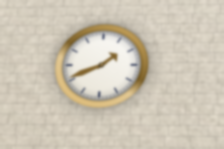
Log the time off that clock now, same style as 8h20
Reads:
1h41
